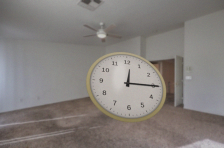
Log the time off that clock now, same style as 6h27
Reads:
12h15
